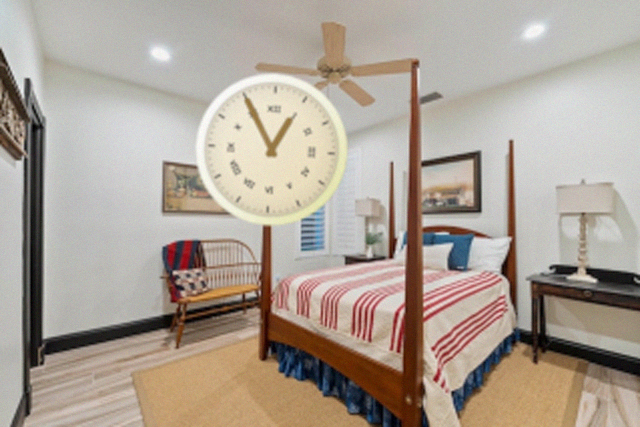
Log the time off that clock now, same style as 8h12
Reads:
12h55
